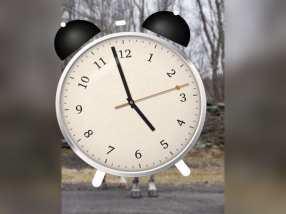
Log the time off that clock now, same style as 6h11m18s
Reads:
4h58m13s
